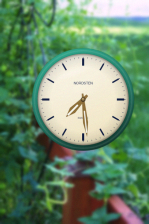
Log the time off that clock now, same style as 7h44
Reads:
7h29
